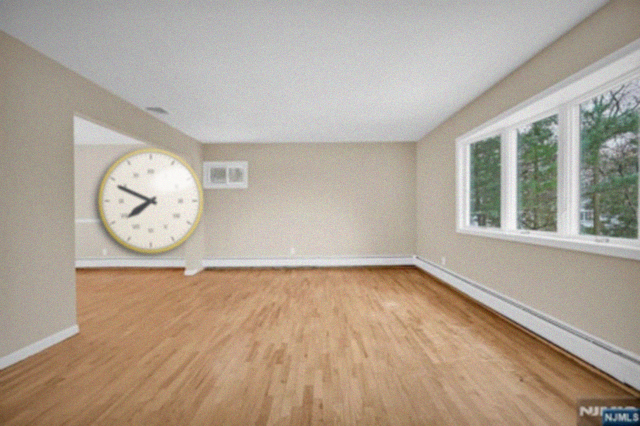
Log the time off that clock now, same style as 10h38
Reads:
7h49
